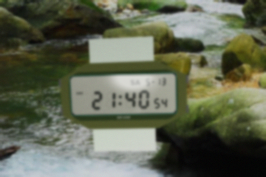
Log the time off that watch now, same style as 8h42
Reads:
21h40
